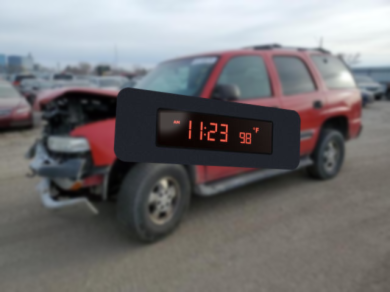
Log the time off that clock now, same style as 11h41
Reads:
11h23
